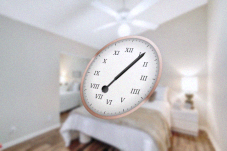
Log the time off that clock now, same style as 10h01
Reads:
7h06
